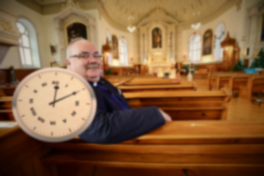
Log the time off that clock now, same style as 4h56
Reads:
12h10
